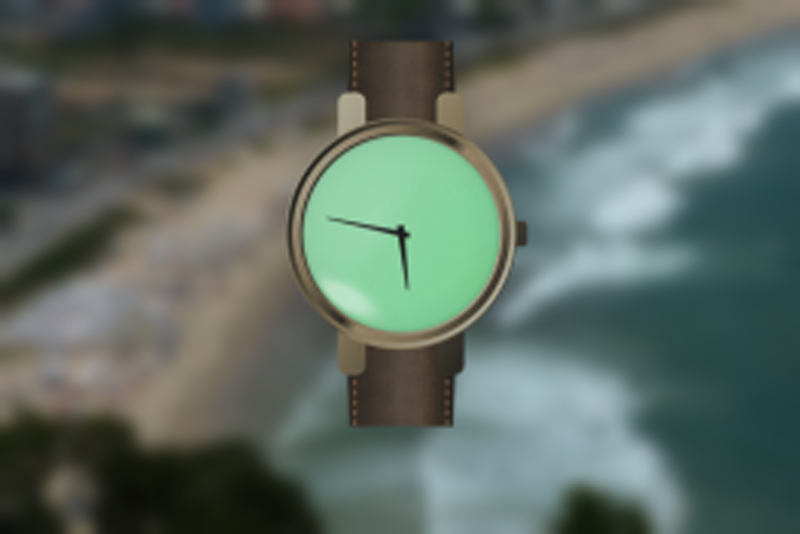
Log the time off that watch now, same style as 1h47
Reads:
5h47
